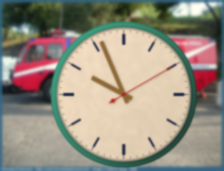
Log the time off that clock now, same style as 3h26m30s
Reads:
9h56m10s
